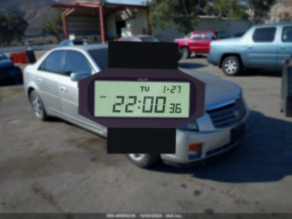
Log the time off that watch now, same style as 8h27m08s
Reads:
22h00m36s
